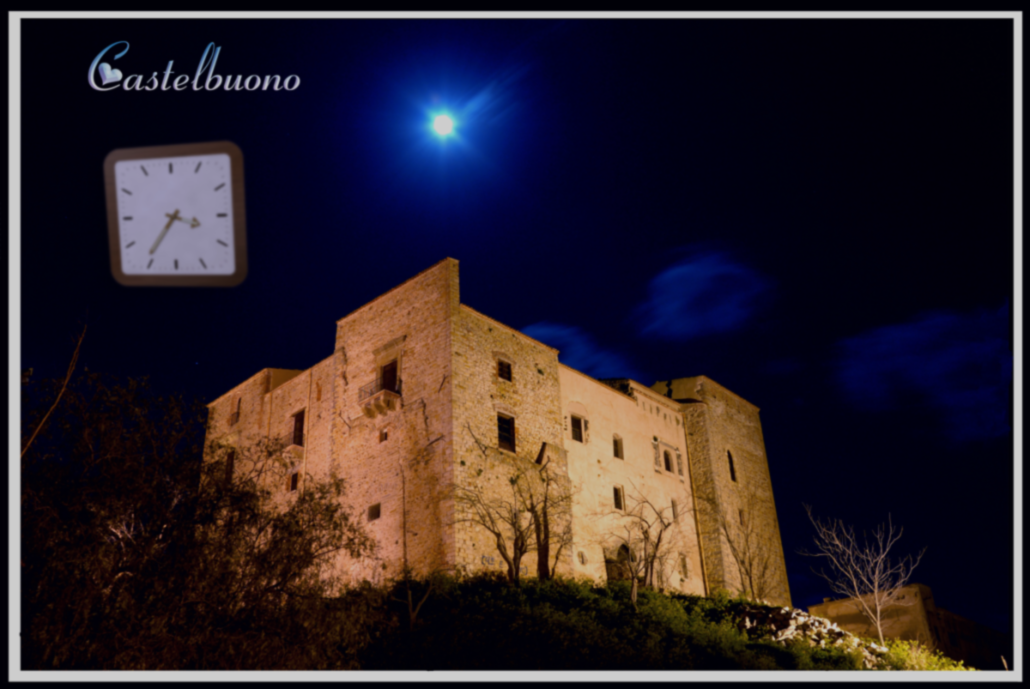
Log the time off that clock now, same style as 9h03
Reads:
3h36
